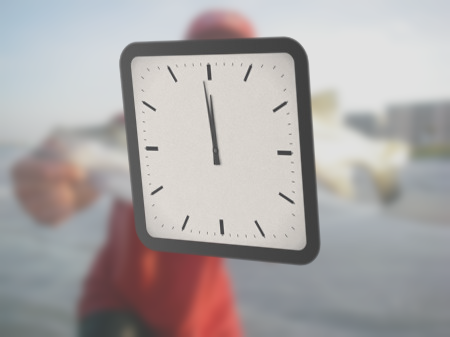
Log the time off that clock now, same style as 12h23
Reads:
11h59
